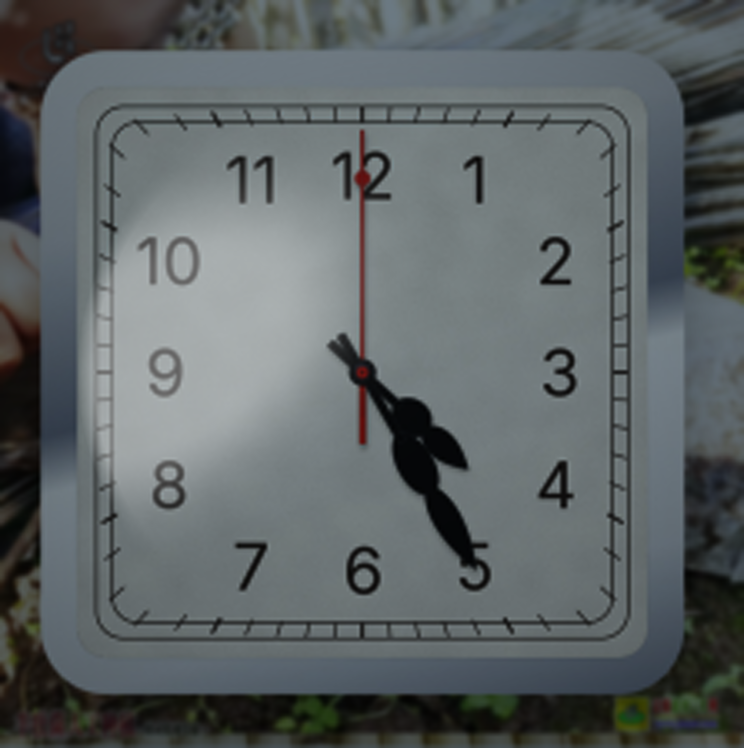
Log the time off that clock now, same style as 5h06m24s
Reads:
4h25m00s
